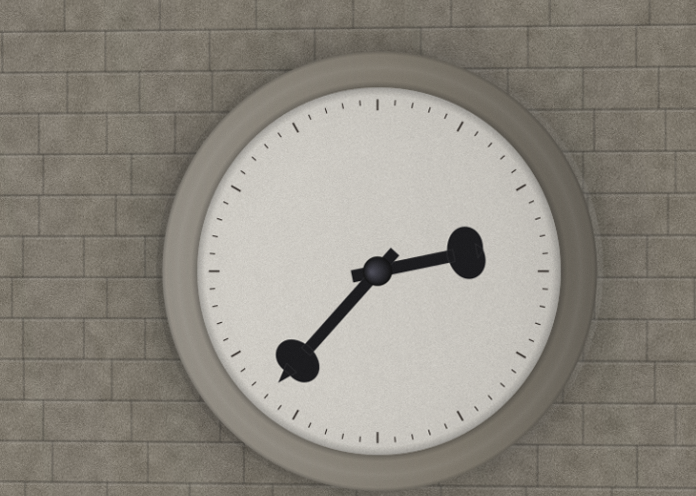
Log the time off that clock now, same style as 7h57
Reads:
2h37
